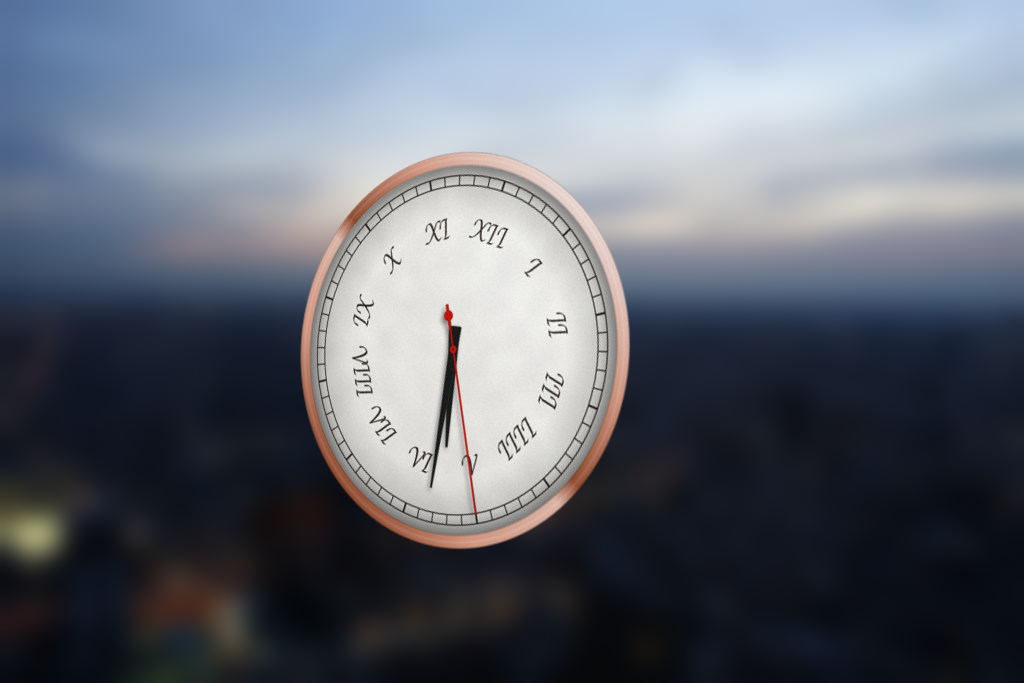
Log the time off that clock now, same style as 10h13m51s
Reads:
5h28m25s
